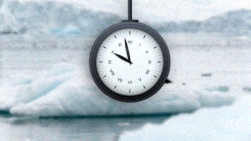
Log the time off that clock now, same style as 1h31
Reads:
9h58
